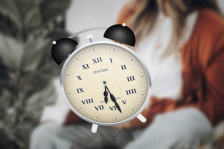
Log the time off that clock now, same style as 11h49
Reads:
6h28
